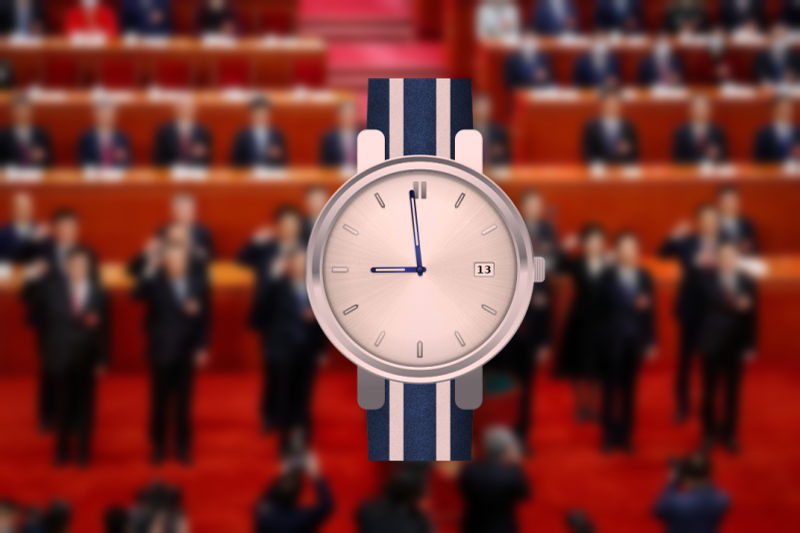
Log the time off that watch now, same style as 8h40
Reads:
8h59
